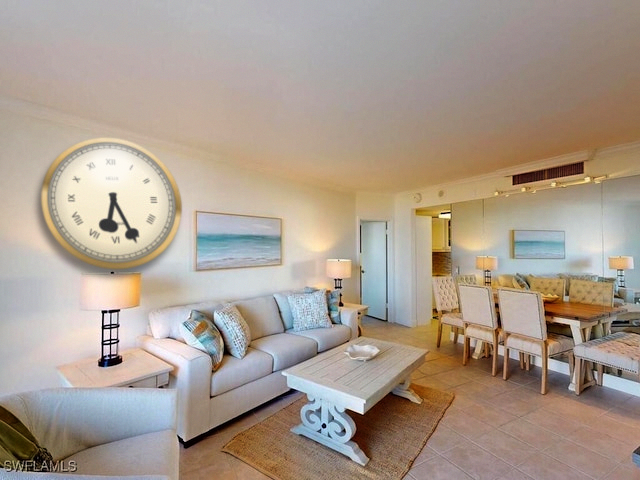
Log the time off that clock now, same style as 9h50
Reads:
6h26
